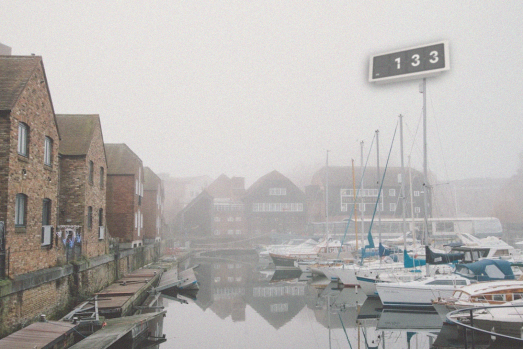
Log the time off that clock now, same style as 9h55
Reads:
1h33
